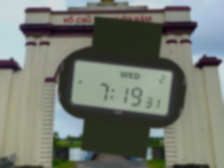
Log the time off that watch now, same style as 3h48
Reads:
7h19
